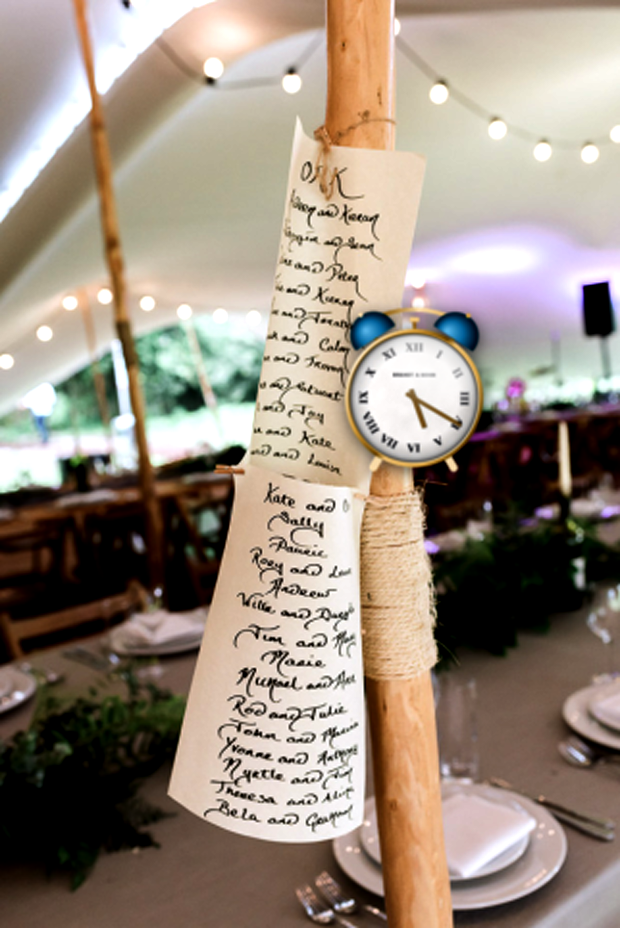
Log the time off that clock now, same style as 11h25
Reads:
5h20
